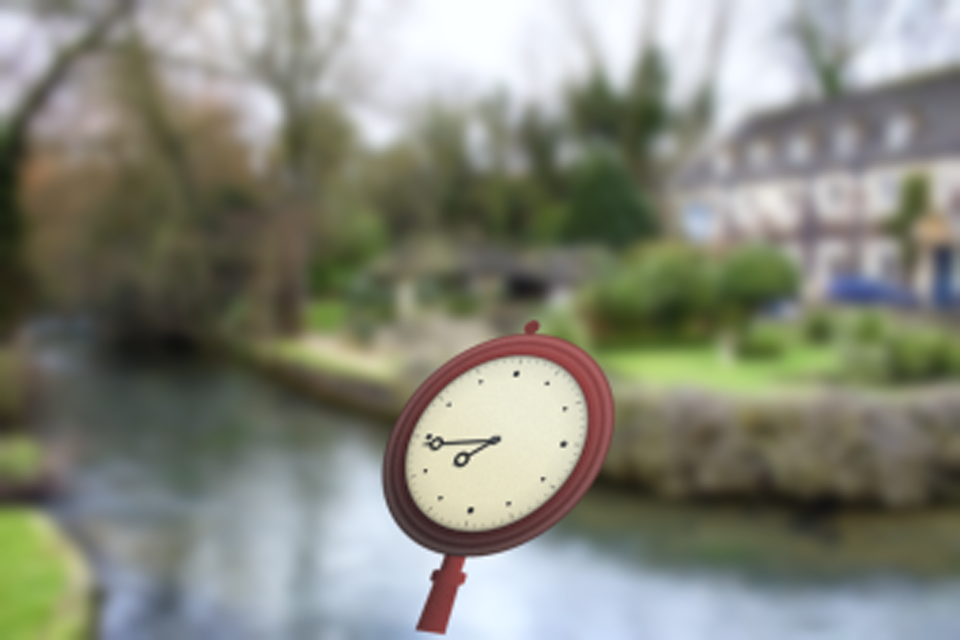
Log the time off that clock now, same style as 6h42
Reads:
7h44
